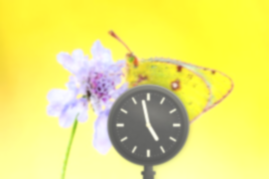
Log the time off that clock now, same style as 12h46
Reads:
4h58
